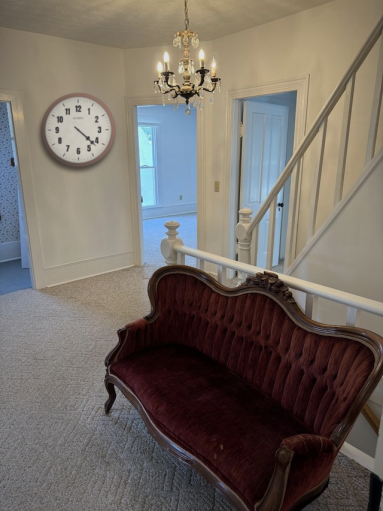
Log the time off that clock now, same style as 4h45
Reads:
4h22
